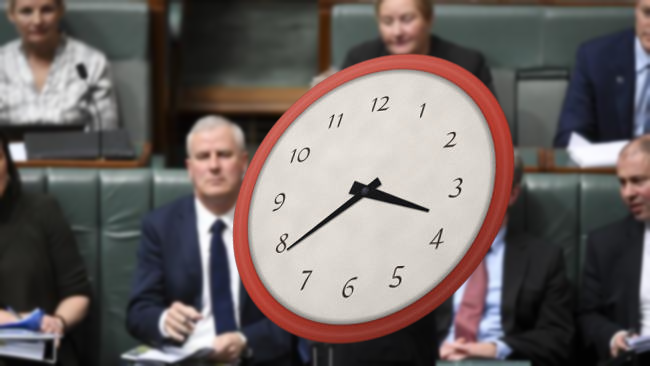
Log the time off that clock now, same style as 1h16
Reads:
3h39
